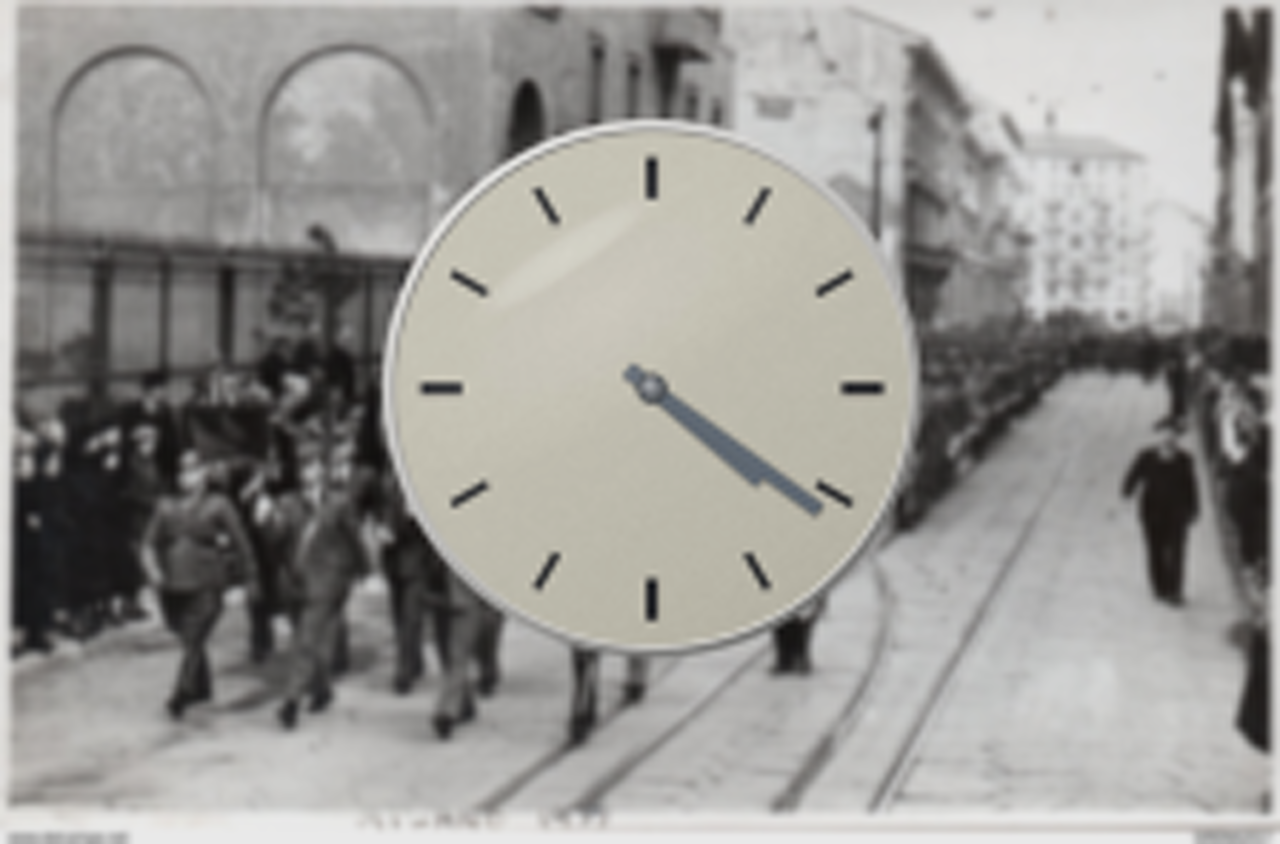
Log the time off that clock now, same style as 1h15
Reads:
4h21
